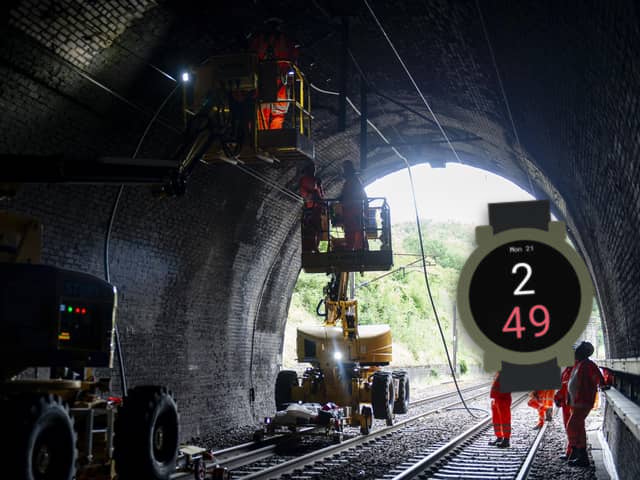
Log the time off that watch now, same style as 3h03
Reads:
2h49
